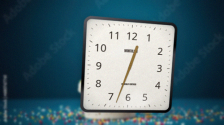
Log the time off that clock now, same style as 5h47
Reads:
12h33
